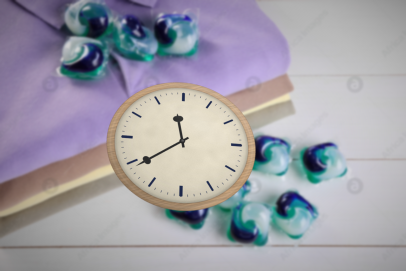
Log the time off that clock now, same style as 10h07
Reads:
11h39
